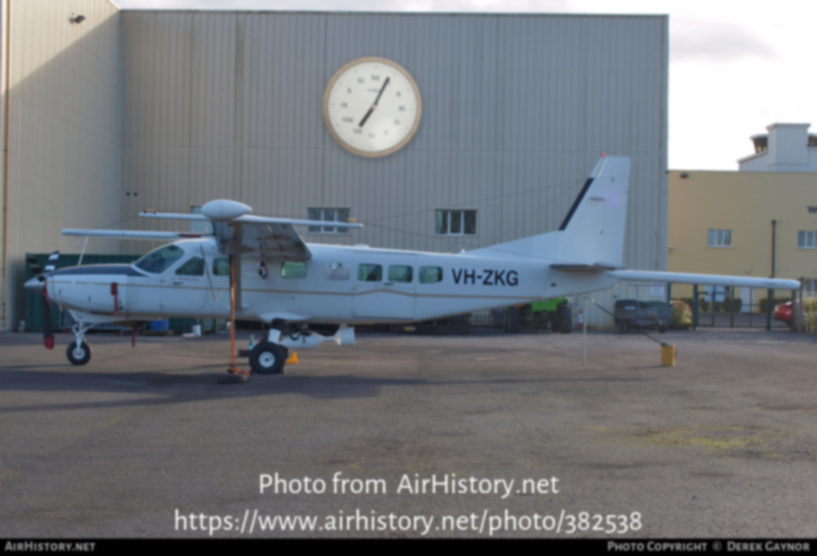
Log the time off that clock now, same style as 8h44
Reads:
7h04
